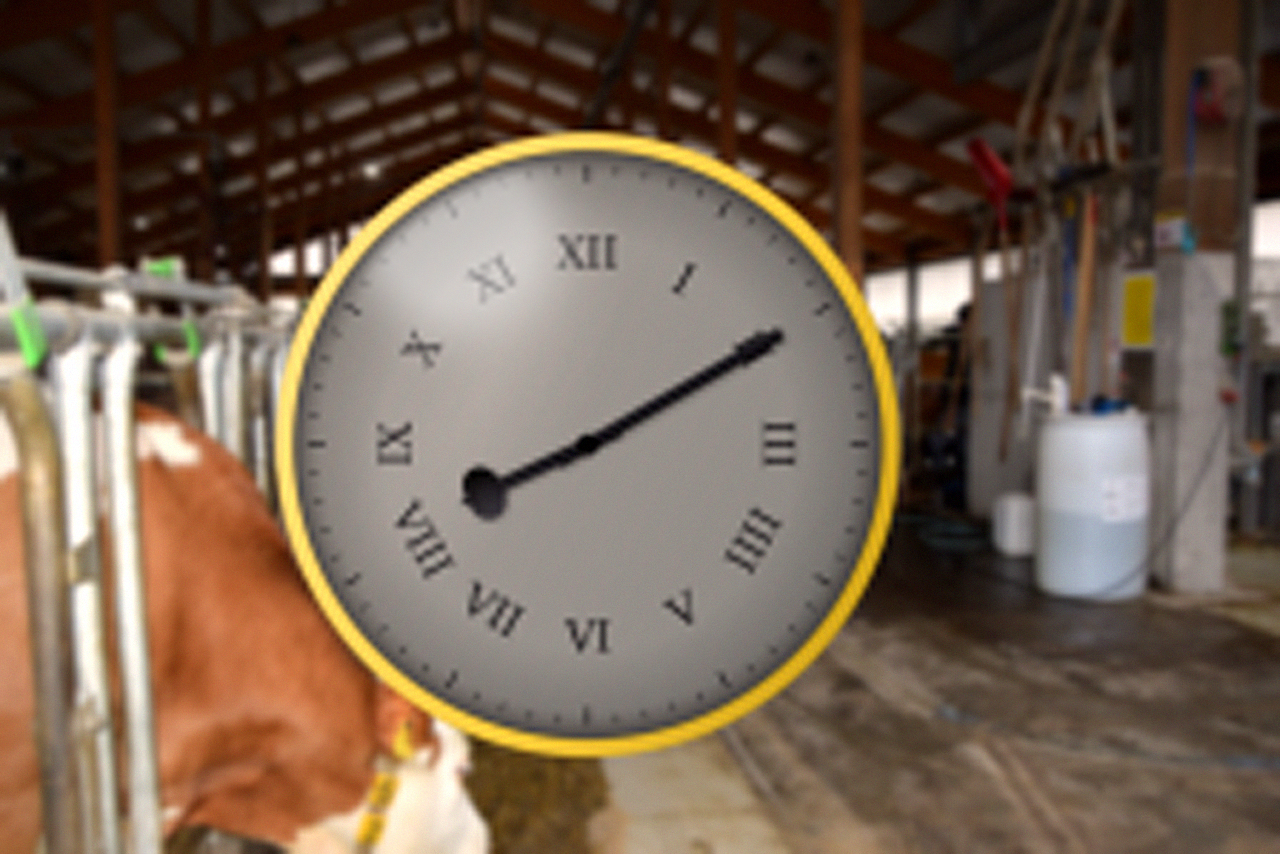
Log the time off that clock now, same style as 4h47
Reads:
8h10
